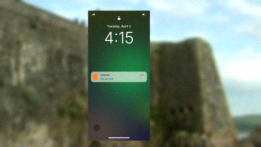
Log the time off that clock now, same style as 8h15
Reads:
4h15
